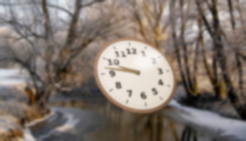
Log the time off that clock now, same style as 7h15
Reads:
9h47
